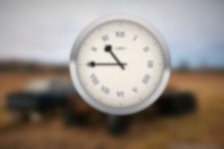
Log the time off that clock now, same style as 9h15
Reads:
10h45
